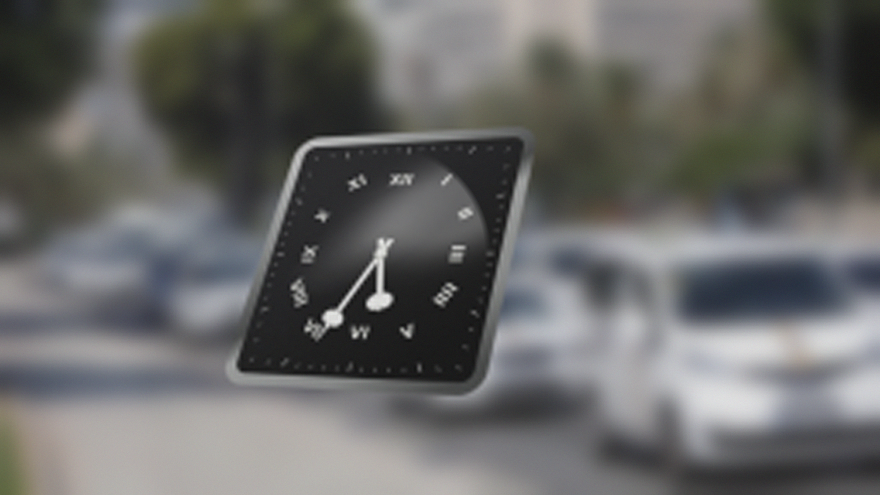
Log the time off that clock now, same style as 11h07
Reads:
5h34
